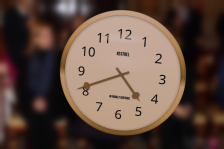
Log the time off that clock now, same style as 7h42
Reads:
4h41
